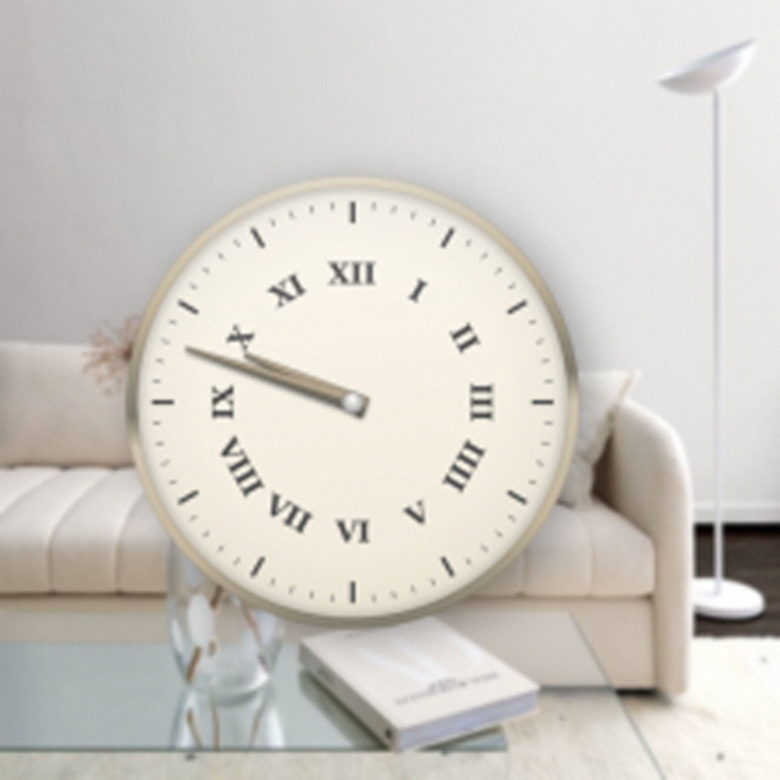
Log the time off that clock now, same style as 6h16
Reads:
9h48
